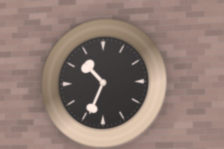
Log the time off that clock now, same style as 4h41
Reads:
10h34
